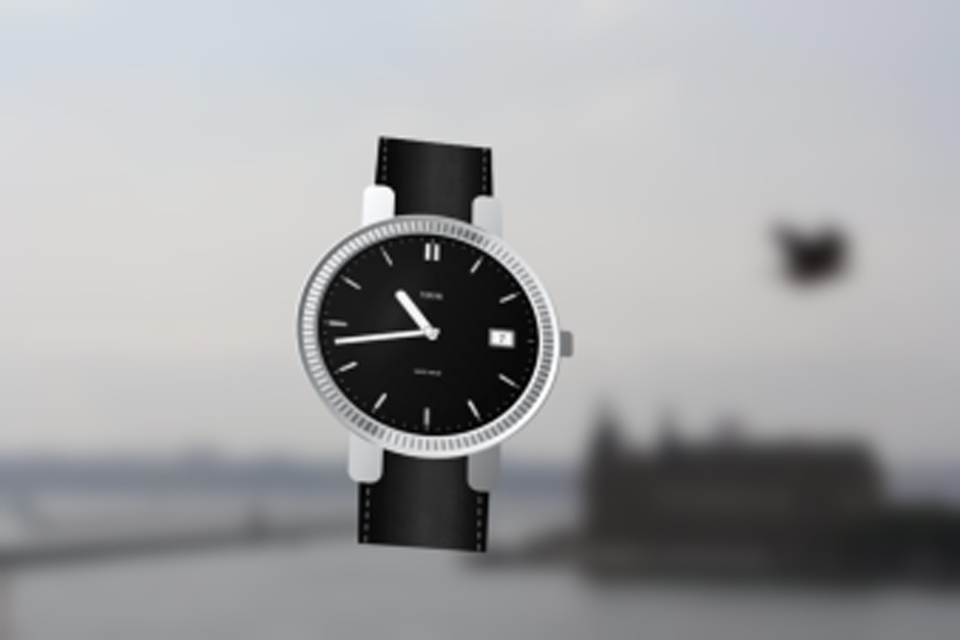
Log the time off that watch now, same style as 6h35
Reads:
10h43
